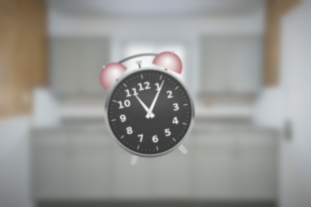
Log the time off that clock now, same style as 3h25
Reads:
11h06
